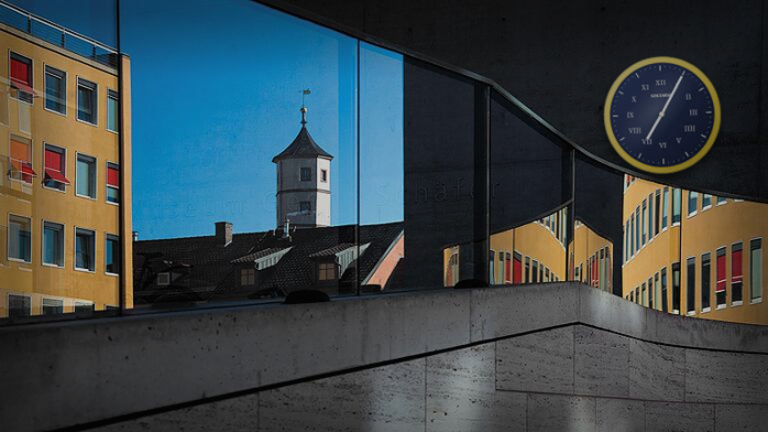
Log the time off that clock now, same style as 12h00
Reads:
7h05
